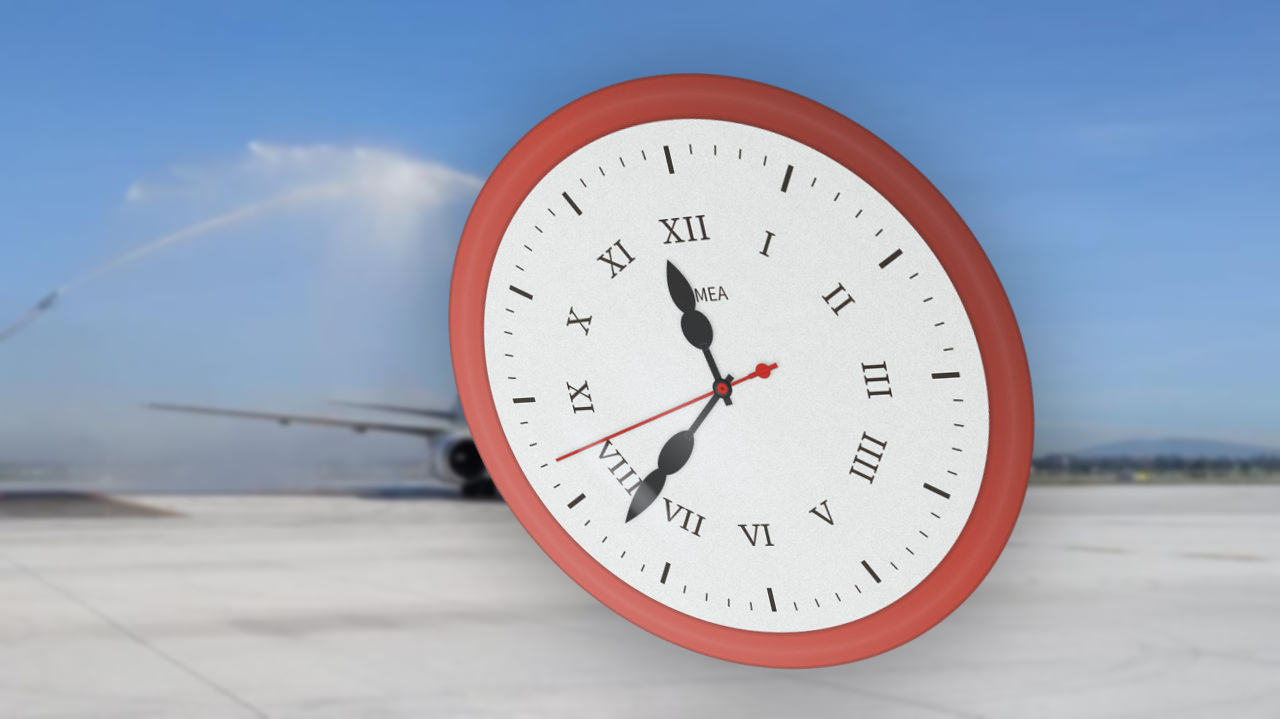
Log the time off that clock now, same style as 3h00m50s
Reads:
11h37m42s
